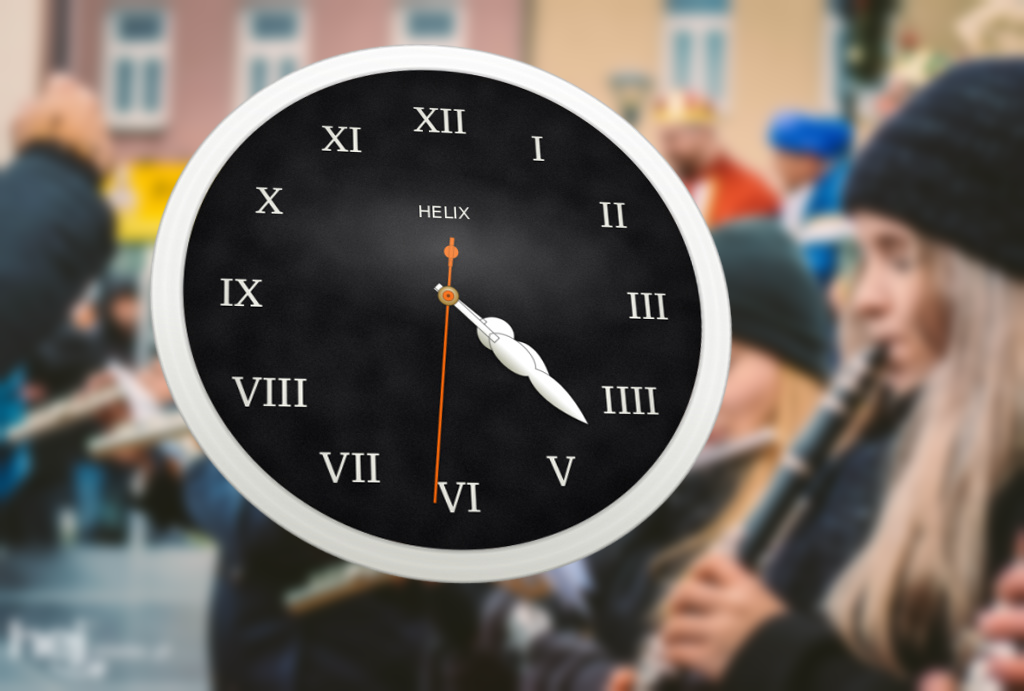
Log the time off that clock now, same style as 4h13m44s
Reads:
4h22m31s
